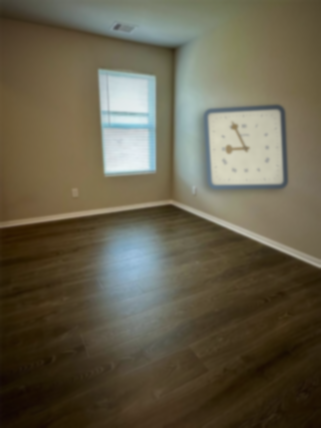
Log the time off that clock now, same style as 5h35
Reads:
8h56
